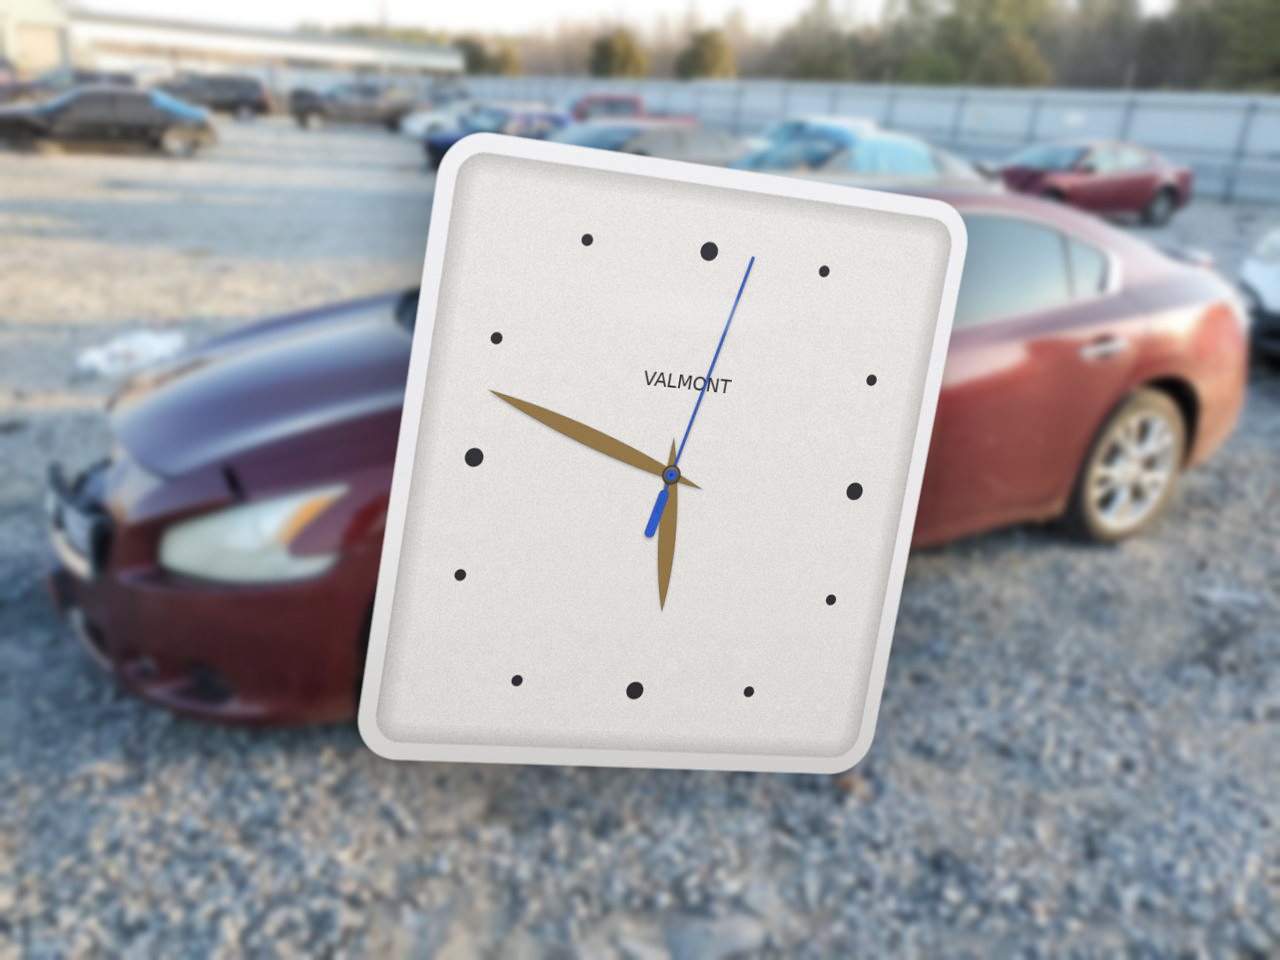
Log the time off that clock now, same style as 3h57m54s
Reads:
5h48m02s
